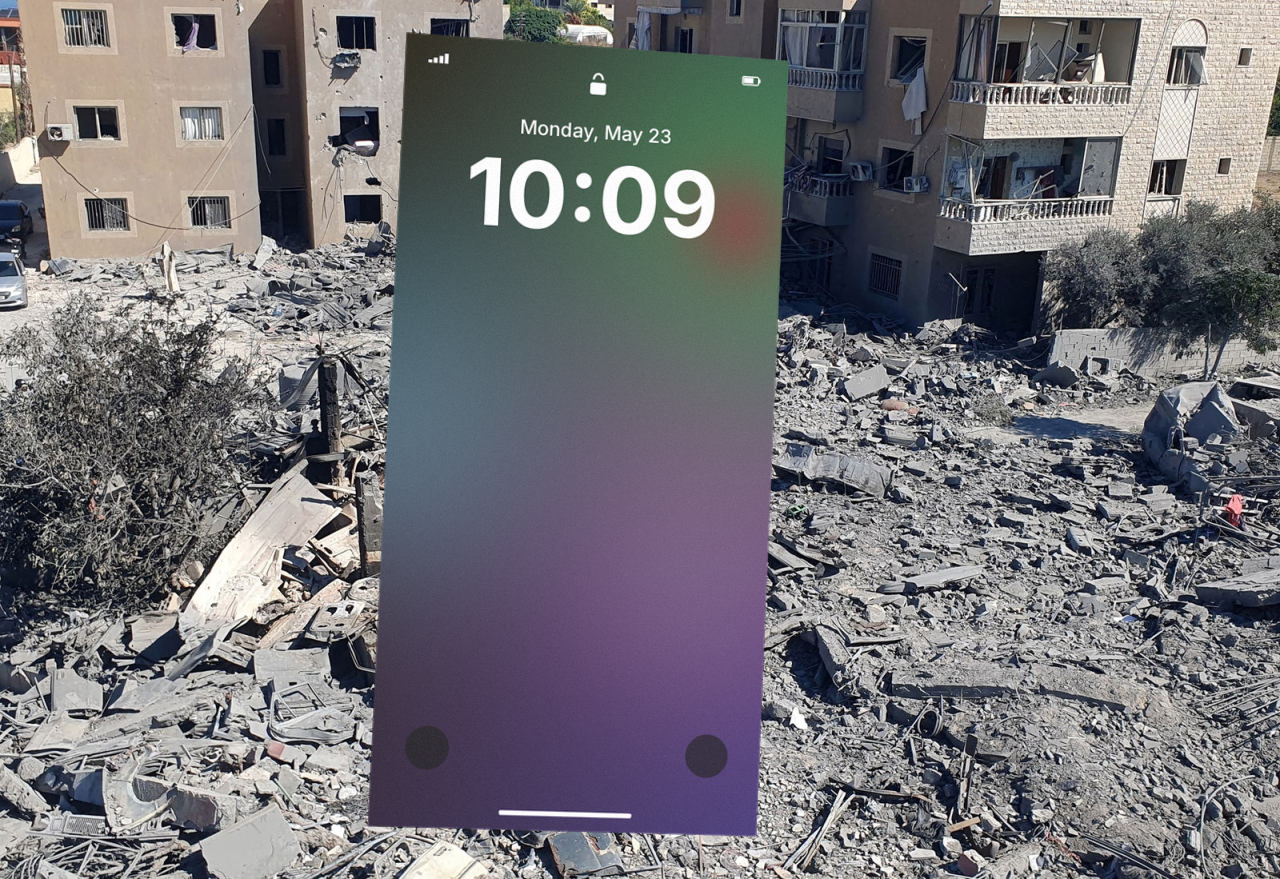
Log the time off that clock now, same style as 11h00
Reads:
10h09
